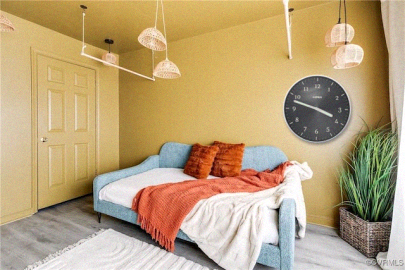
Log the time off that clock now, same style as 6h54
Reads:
3h48
